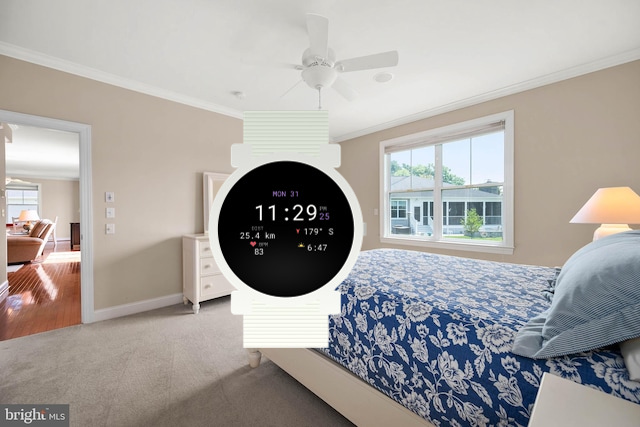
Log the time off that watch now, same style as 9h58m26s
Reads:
11h29m25s
